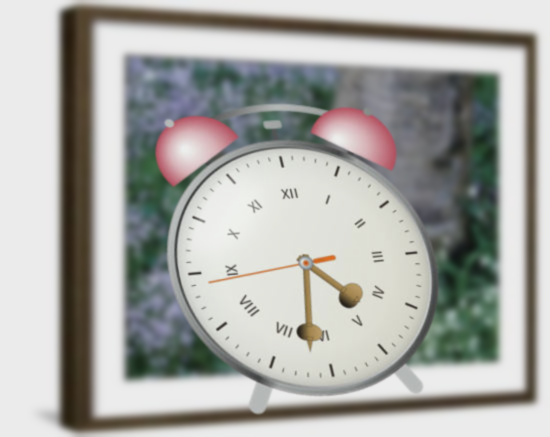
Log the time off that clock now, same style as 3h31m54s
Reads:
4h31m44s
